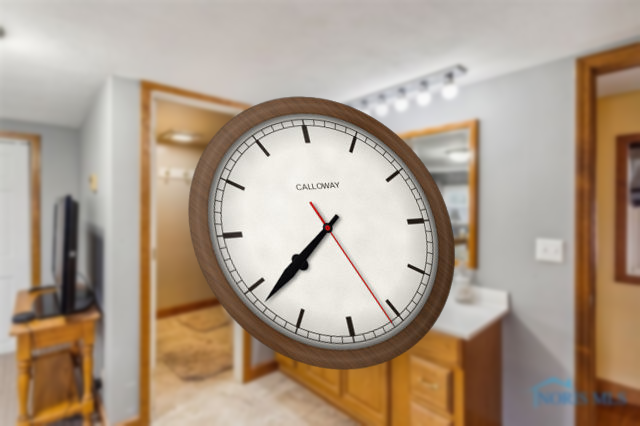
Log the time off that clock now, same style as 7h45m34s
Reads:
7h38m26s
